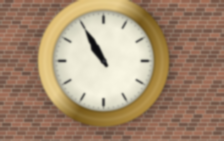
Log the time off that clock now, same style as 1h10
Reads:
10h55
